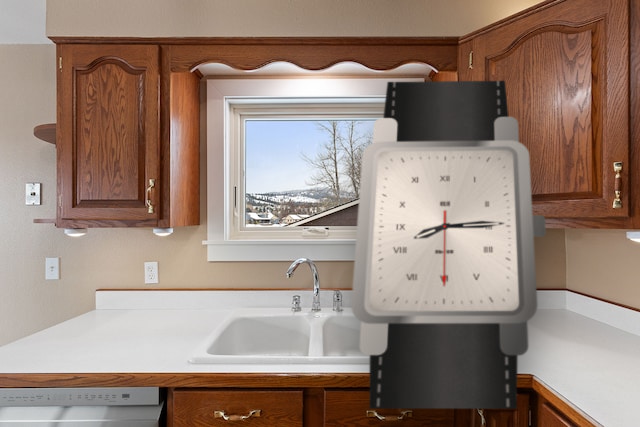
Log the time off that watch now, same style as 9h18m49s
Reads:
8h14m30s
